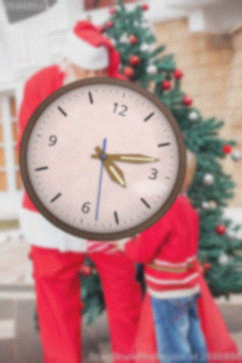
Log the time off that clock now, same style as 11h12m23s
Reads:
4h12m28s
